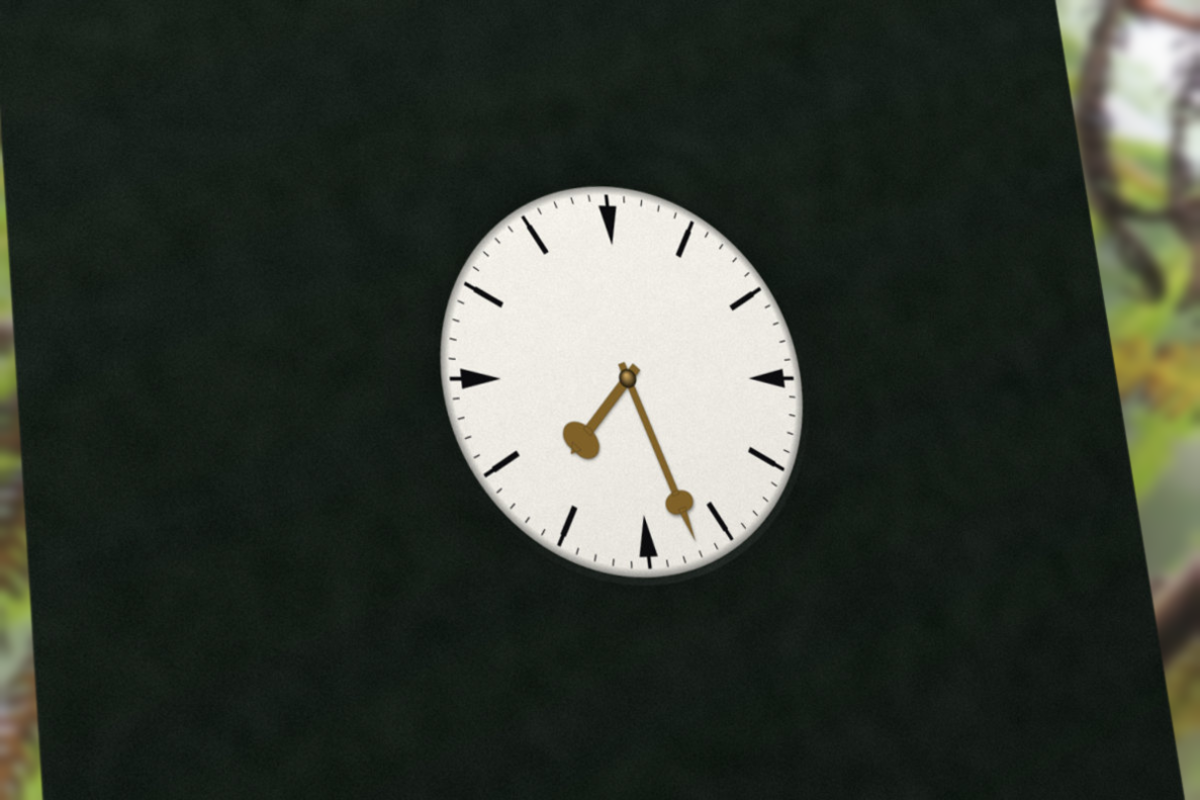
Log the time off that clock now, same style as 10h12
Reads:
7h27
